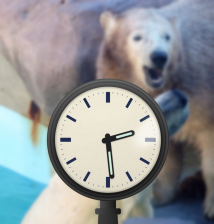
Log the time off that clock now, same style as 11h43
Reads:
2h29
